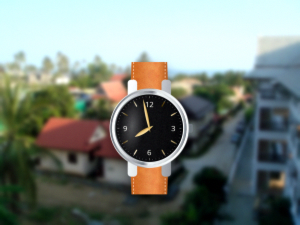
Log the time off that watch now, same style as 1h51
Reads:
7h58
